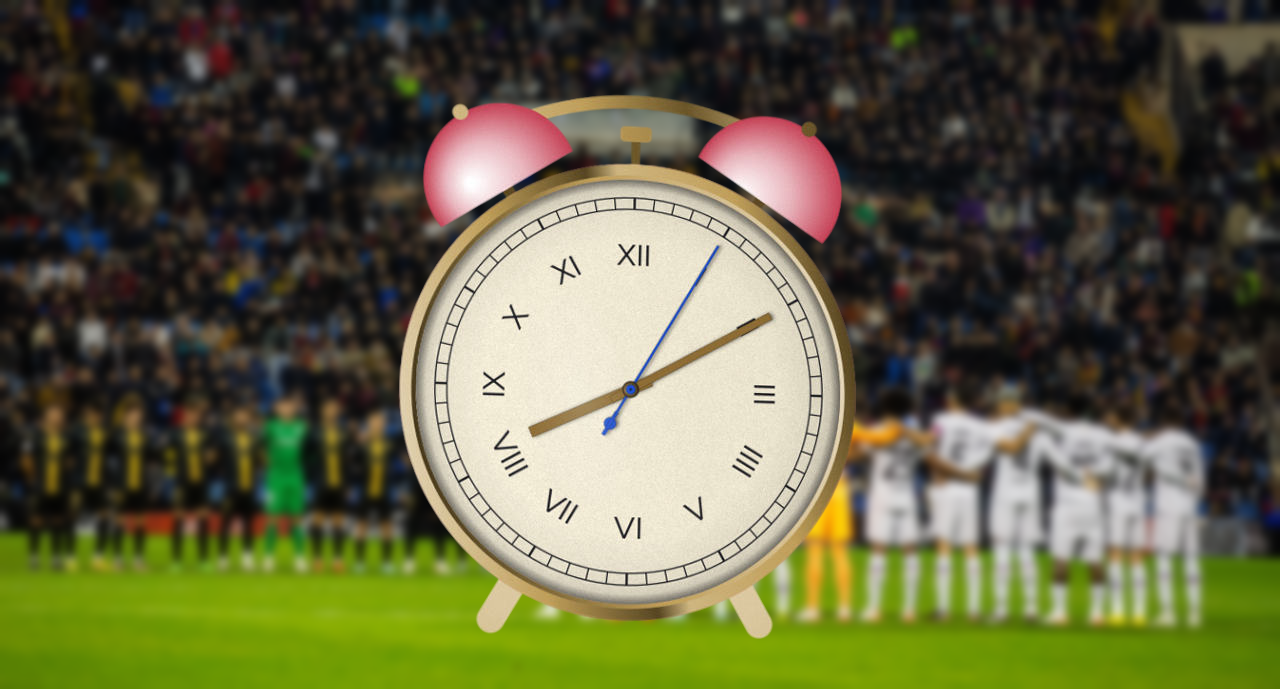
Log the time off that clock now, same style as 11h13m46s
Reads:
8h10m05s
